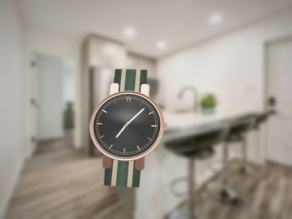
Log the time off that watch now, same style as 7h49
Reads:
7h07
